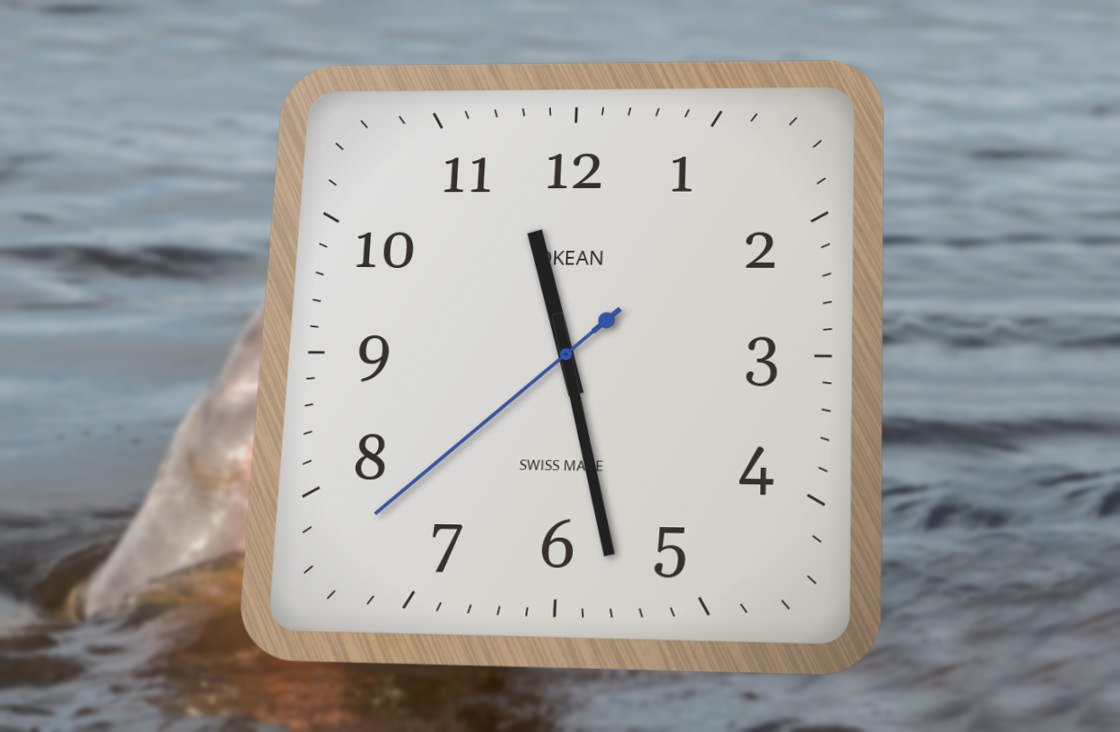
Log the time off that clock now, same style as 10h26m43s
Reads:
11h27m38s
